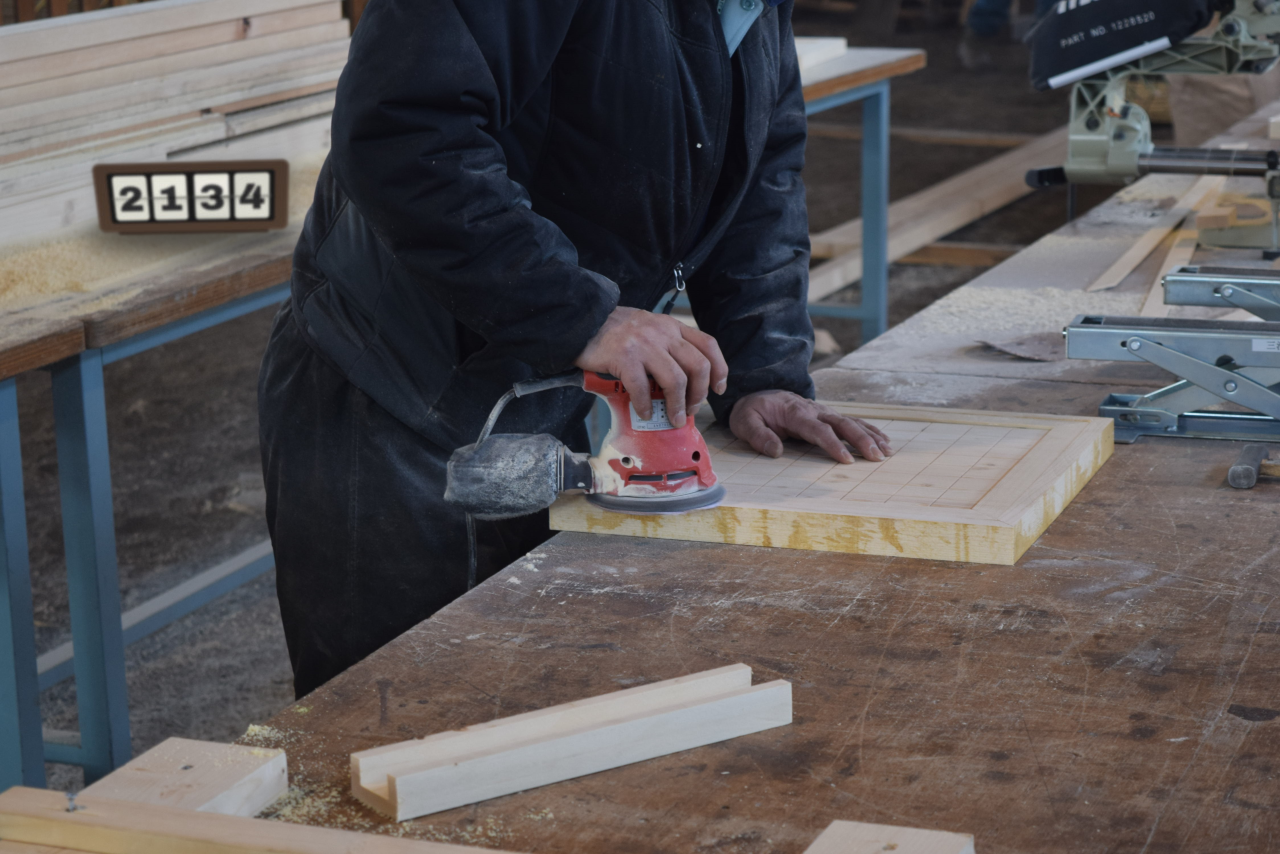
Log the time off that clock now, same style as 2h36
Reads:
21h34
